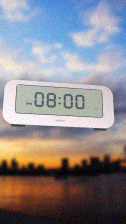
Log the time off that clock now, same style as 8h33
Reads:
8h00
